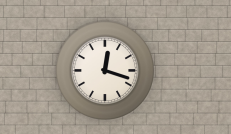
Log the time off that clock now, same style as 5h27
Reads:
12h18
